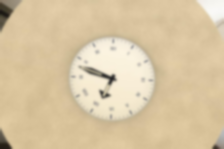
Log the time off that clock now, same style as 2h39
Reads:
6h48
